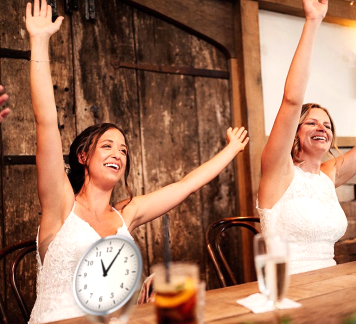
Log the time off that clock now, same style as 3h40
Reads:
11h05
